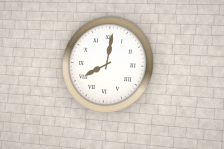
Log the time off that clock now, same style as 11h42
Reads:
8h01
